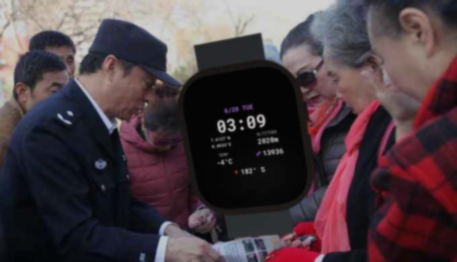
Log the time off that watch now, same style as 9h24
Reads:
3h09
